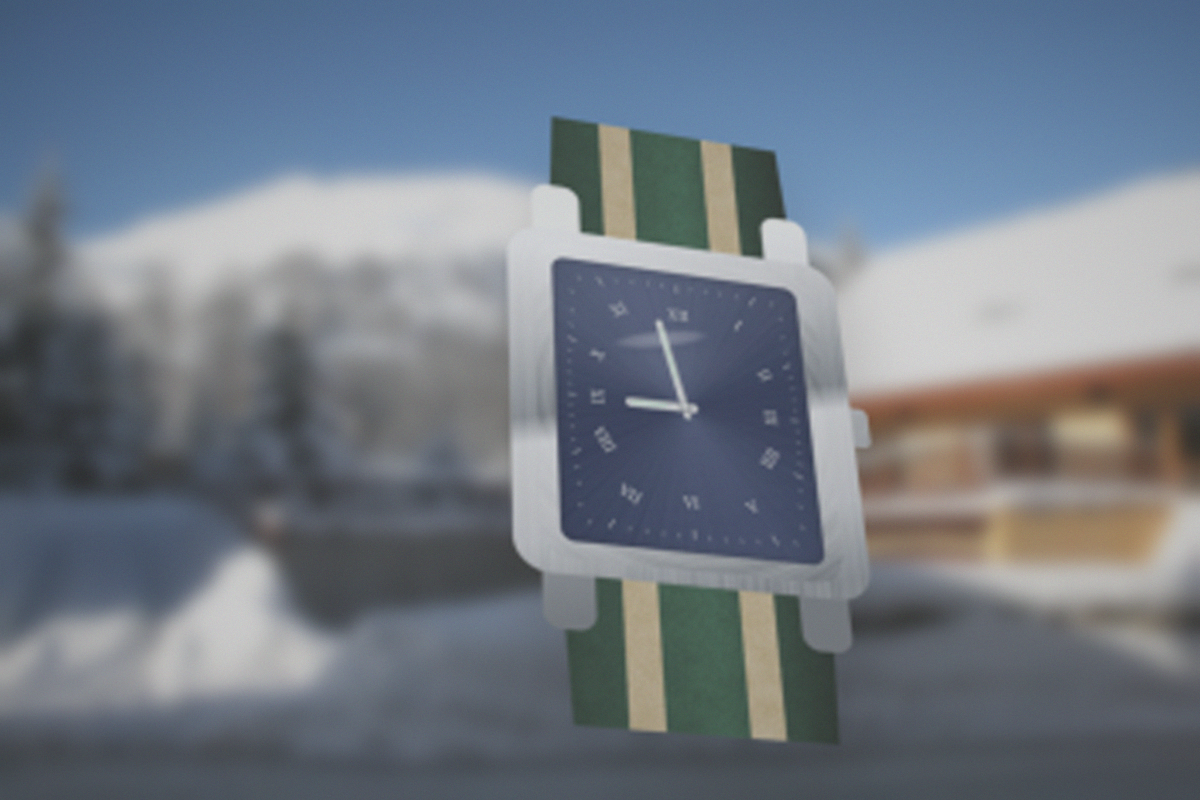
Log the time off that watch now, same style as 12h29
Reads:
8h58
